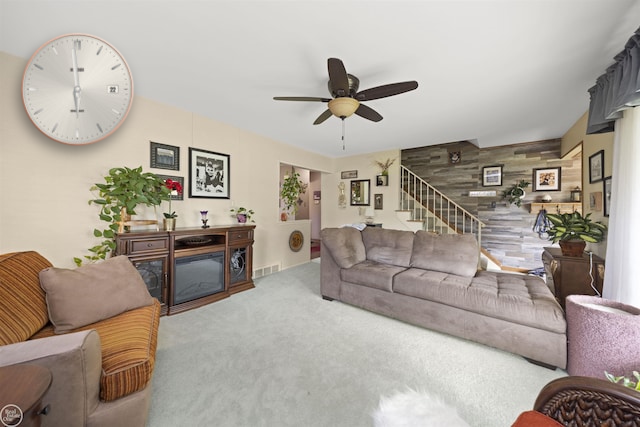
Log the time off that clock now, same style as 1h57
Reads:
5h59
